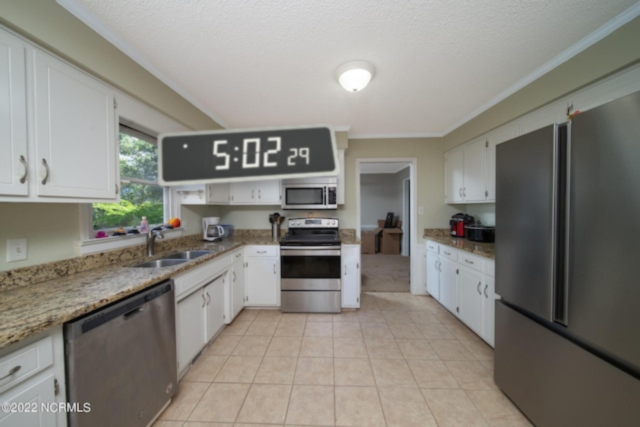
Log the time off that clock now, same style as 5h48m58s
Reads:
5h02m29s
